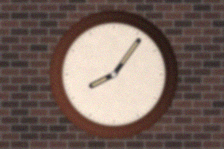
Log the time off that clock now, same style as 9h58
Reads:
8h06
